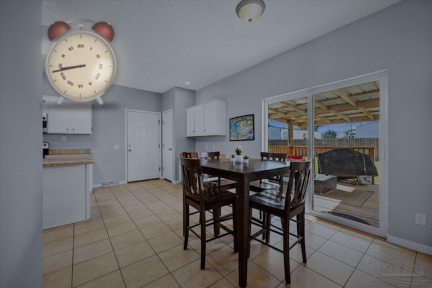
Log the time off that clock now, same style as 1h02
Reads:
8h43
